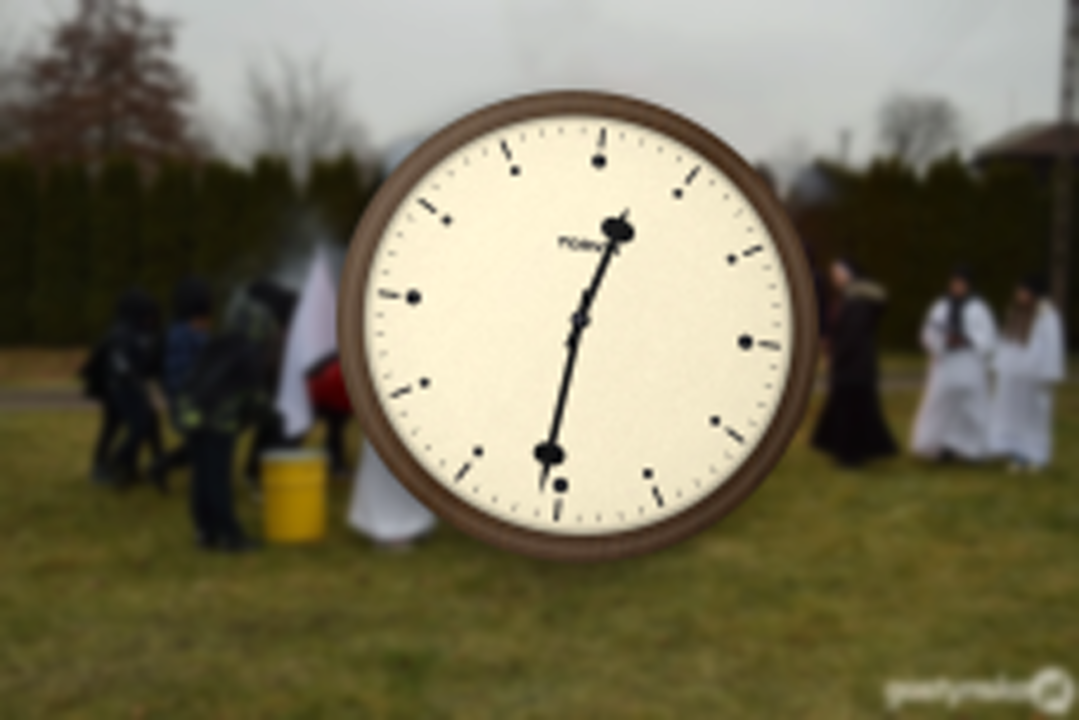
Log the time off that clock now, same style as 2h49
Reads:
12h31
